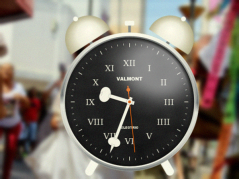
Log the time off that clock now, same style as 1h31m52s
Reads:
9h33m29s
